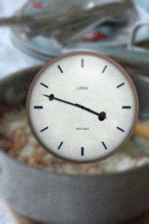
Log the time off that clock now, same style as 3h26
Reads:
3h48
